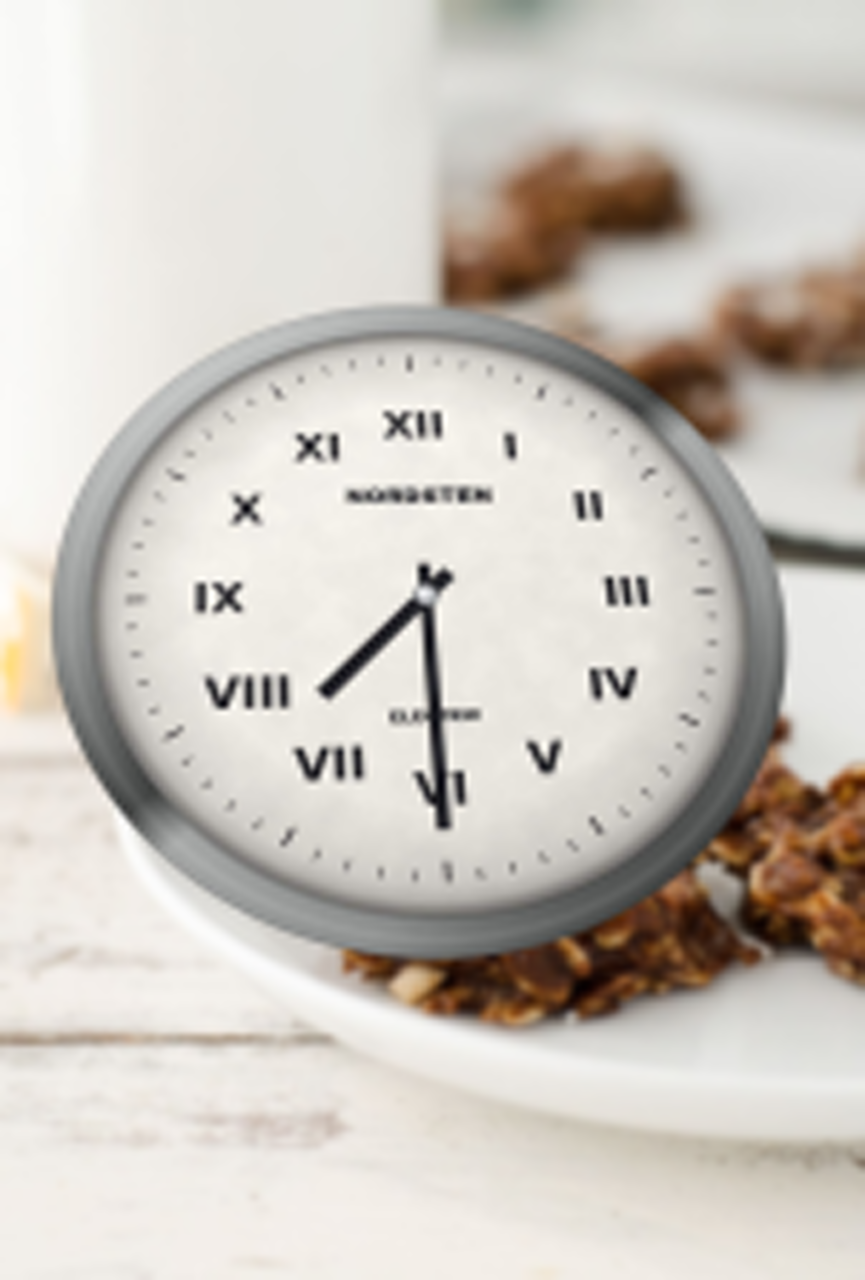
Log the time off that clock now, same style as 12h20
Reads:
7h30
